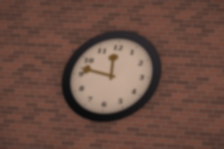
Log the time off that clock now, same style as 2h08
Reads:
11h47
